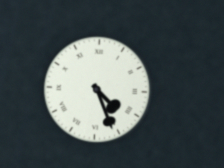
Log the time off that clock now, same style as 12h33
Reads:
4h26
